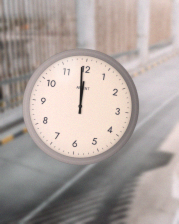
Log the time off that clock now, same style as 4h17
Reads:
11h59
